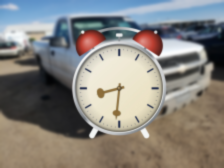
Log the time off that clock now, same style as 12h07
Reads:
8h31
